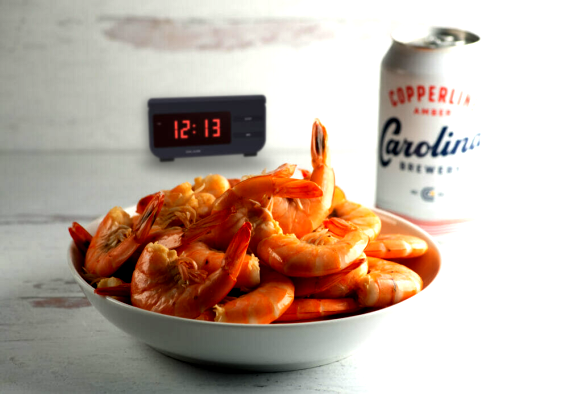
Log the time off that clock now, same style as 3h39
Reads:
12h13
